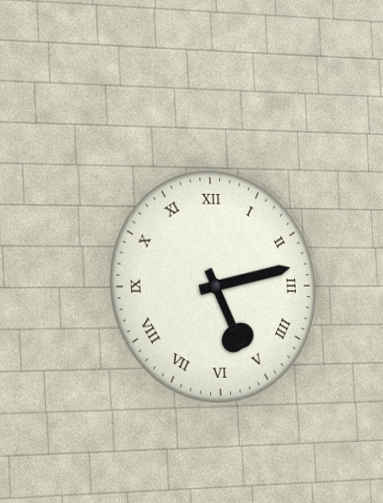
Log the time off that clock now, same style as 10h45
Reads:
5h13
